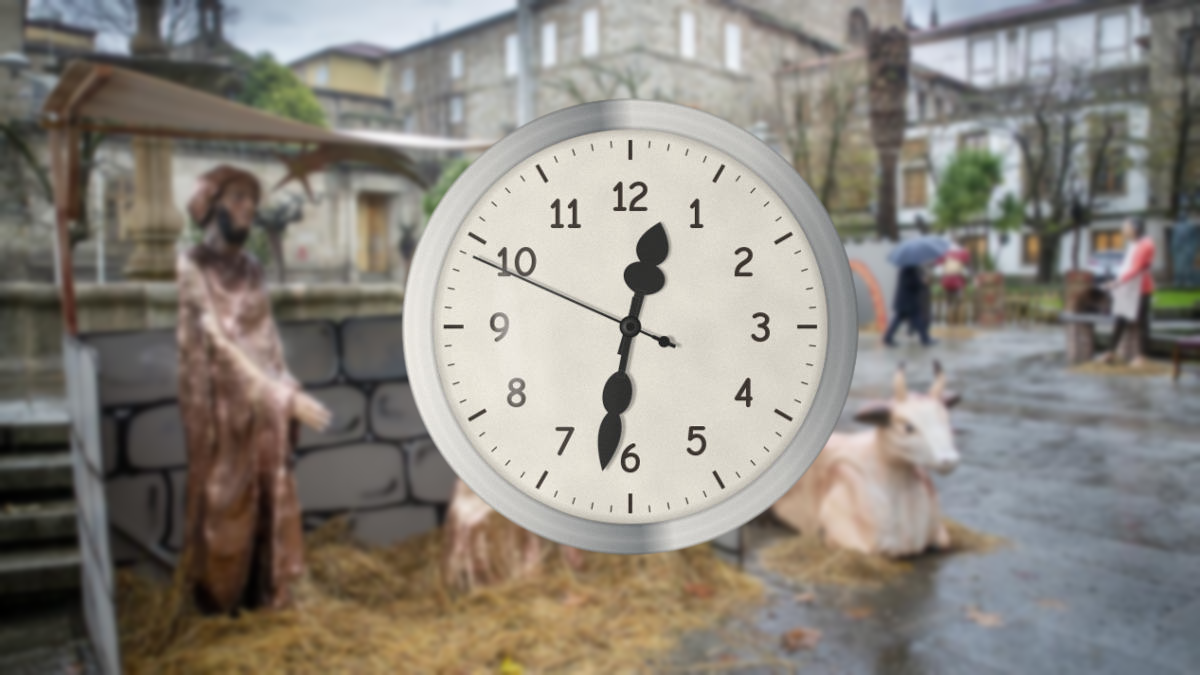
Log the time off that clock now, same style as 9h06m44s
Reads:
12h31m49s
